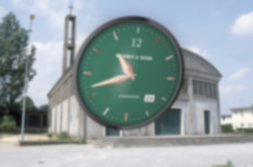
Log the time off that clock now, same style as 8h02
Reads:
10h42
